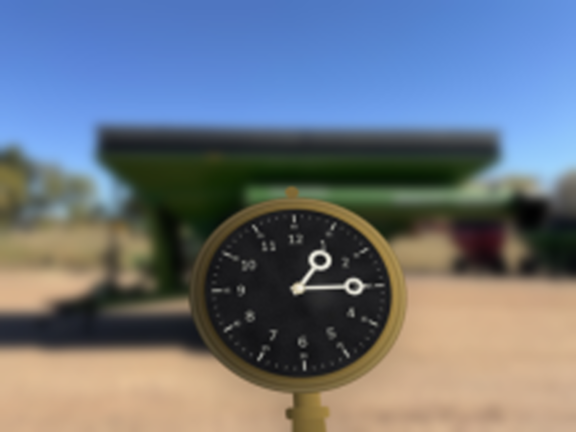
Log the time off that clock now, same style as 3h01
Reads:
1h15
